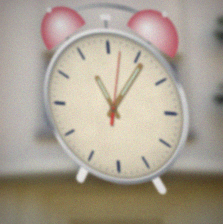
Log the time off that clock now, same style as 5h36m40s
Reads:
11h06m02s
